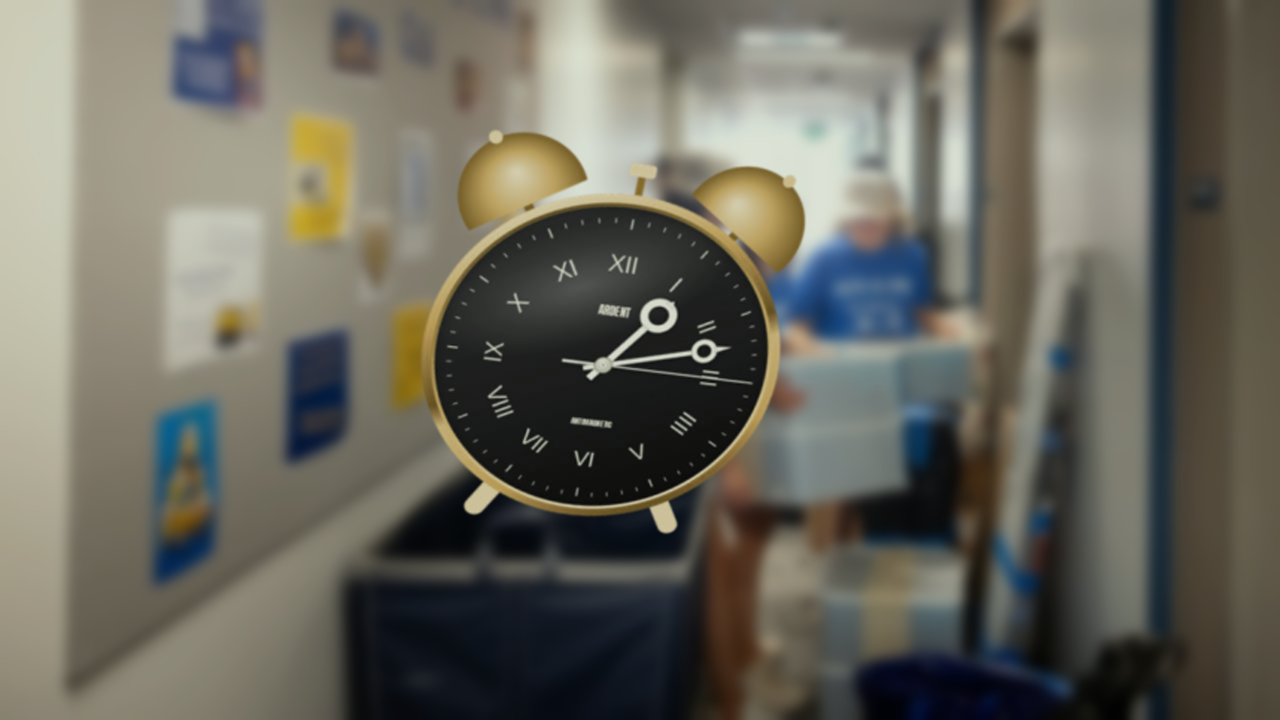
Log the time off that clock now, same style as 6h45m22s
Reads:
1h12m15s
